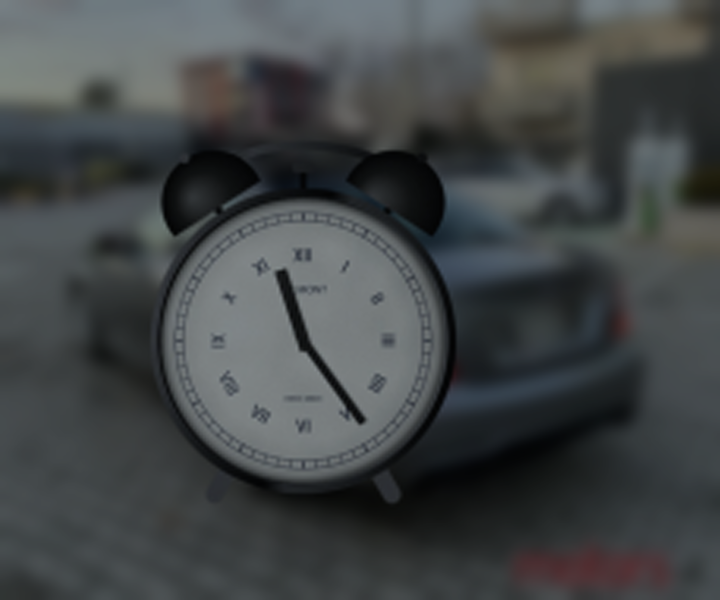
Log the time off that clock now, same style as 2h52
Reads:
11h24
